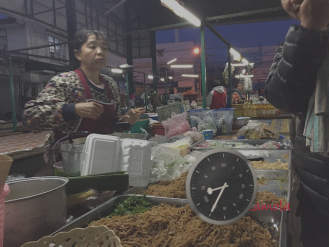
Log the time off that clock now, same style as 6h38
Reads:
8h35
